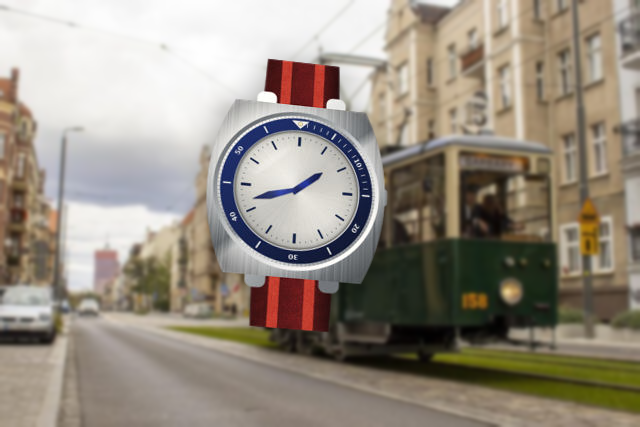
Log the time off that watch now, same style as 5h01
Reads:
1h42
